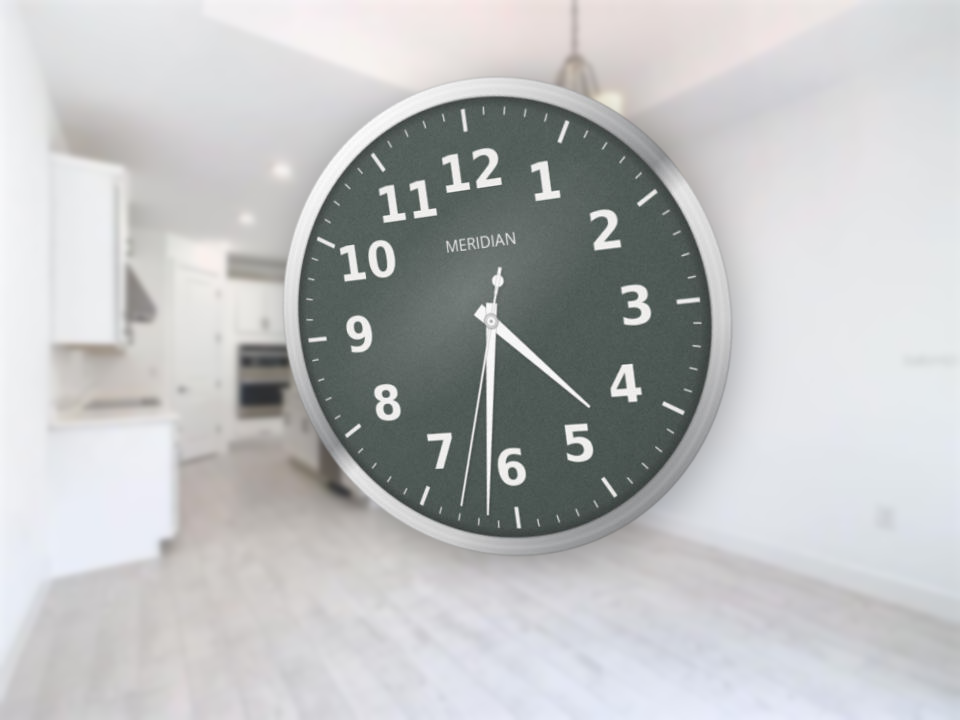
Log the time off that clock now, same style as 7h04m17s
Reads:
4h31m33s
